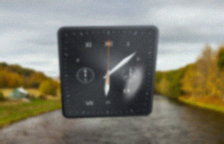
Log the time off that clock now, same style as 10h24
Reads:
6h08
